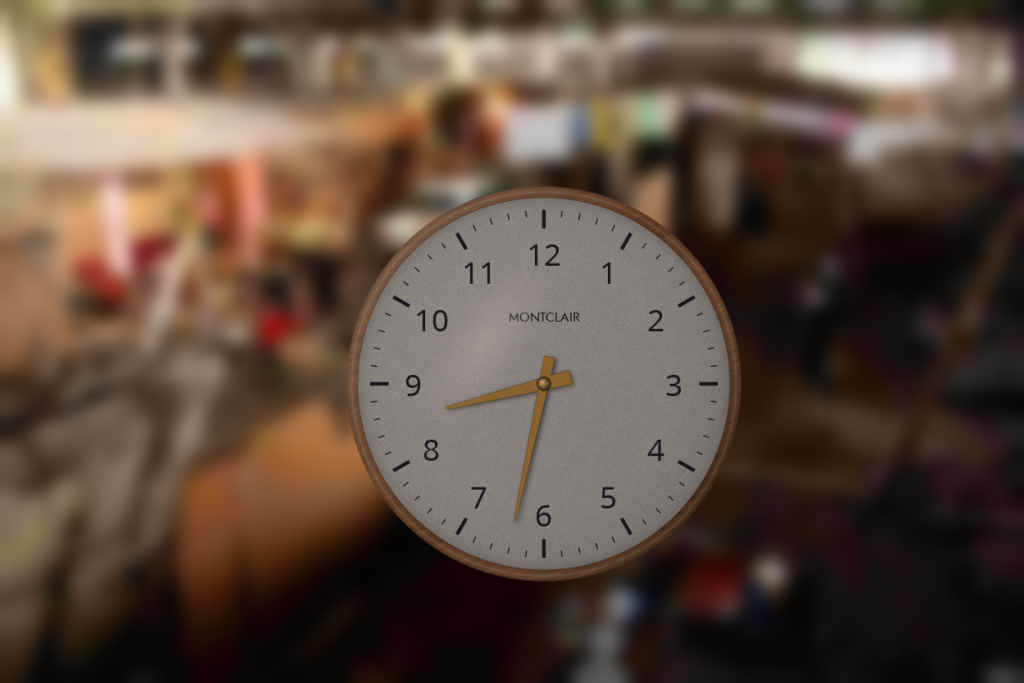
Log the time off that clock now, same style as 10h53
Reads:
8h32
